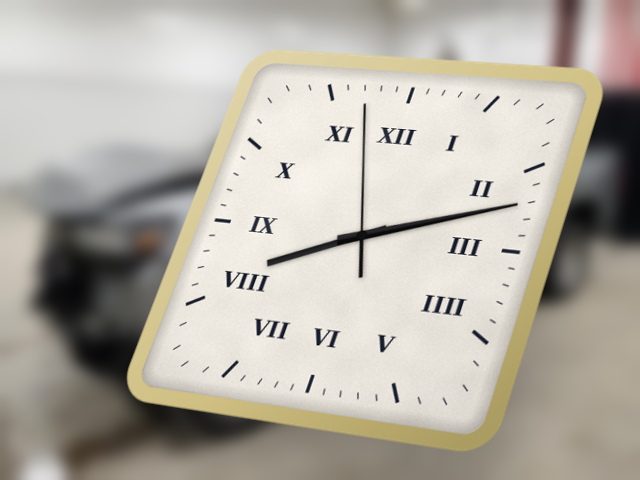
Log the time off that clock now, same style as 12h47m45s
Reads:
8h11m57s
